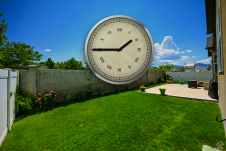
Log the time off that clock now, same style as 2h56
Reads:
1h45
